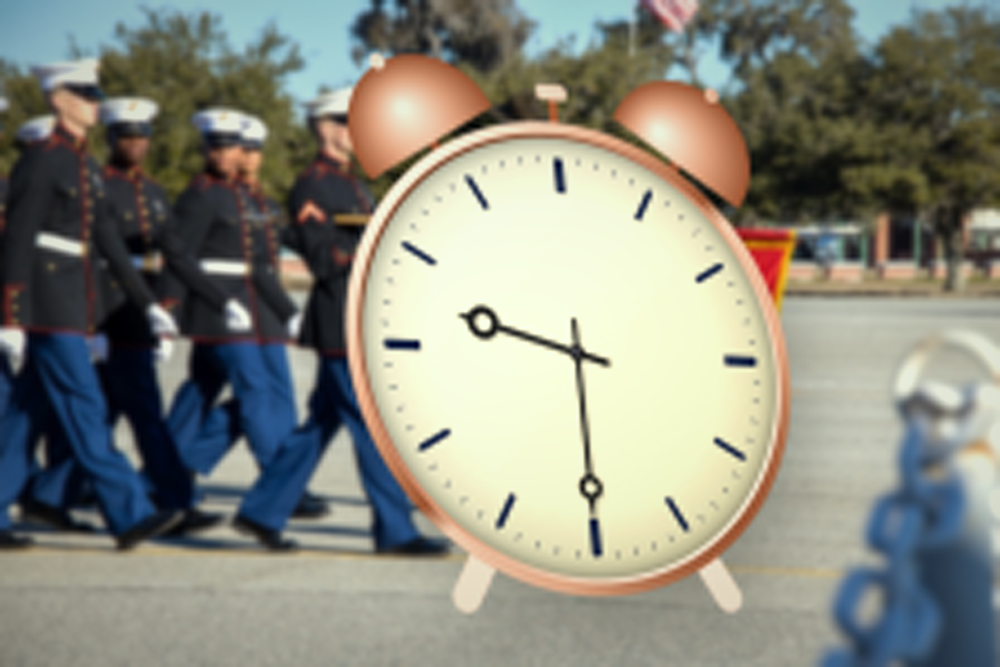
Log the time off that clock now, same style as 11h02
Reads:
9h30
